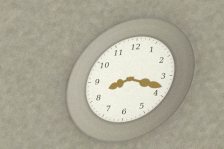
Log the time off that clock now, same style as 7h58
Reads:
8h18
